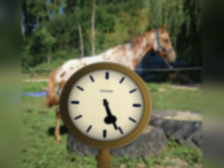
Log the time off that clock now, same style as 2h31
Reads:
5h26
